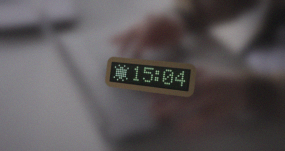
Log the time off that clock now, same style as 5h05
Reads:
15h04
